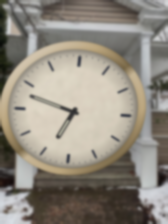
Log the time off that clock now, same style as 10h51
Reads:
6h48
